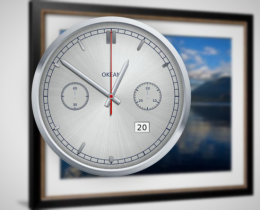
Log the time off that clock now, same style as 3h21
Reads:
12h51
